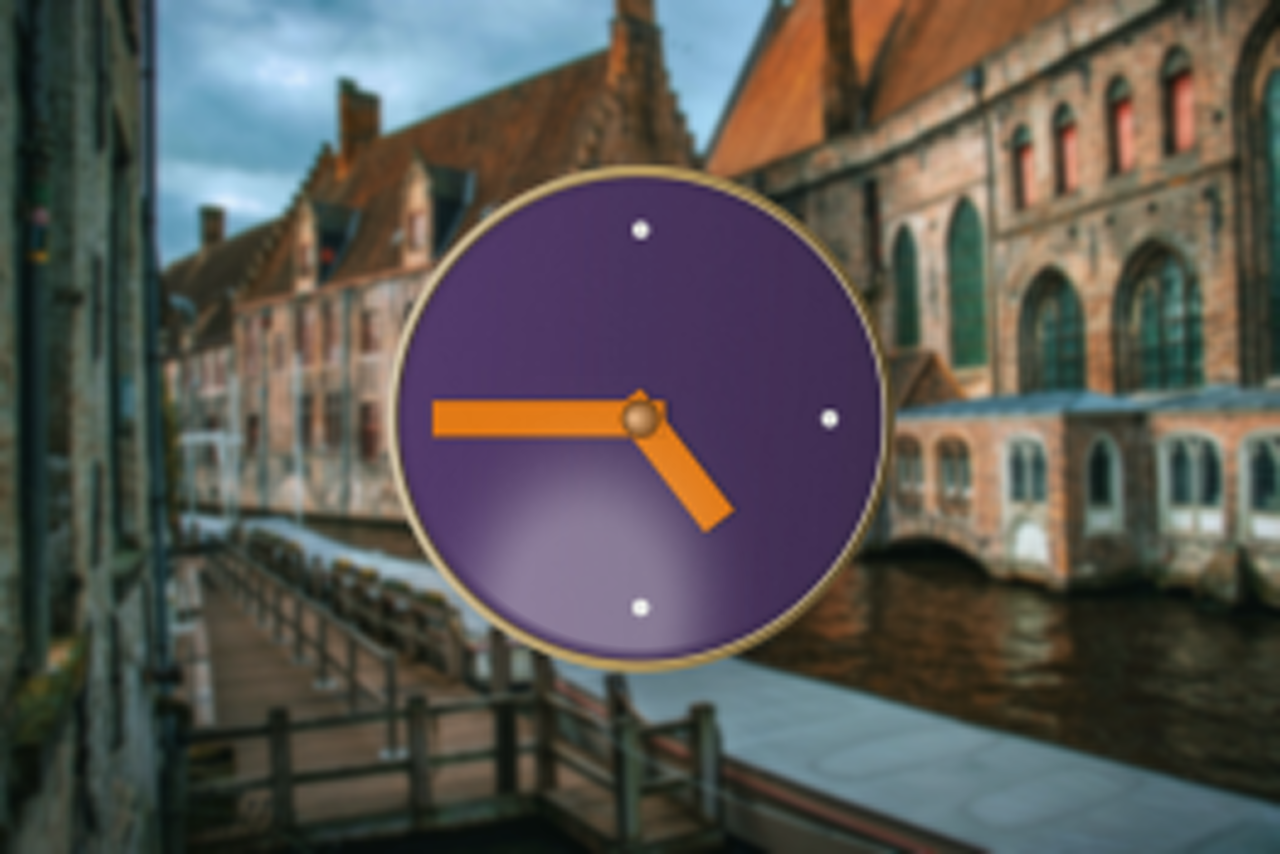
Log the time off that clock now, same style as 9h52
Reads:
4h45
